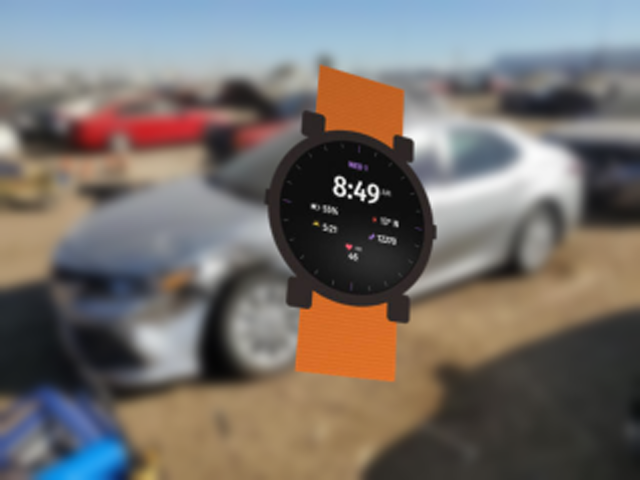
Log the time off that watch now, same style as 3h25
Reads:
8h49
